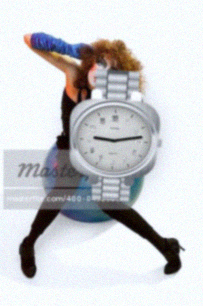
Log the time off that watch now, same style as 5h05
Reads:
9h13
